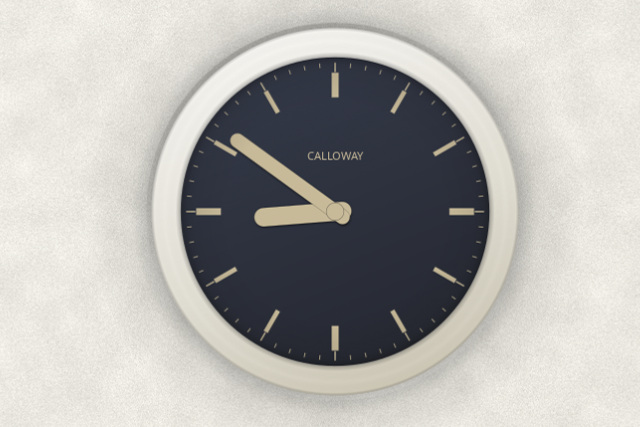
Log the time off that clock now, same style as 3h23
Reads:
8h51
